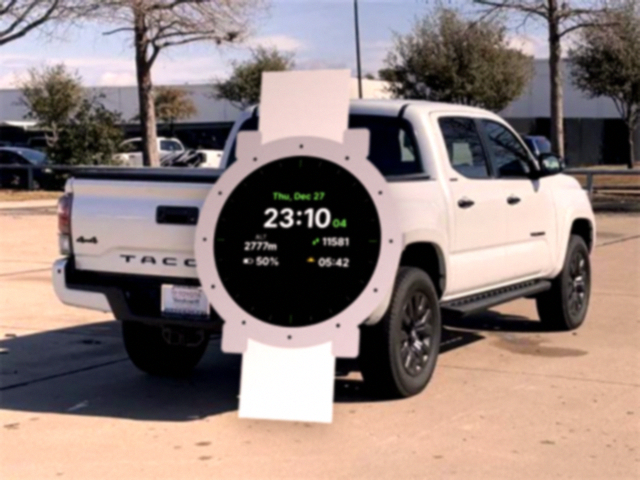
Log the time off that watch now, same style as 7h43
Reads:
23h10
